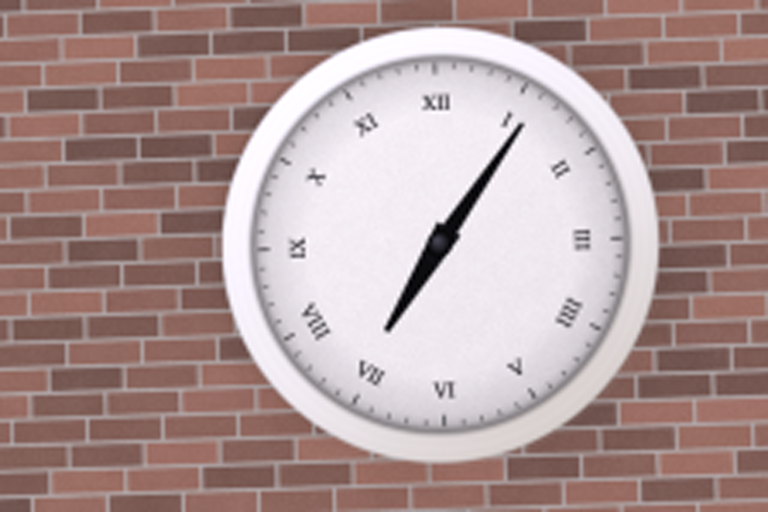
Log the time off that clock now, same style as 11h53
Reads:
7h06
